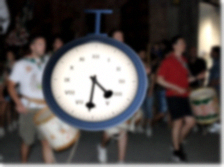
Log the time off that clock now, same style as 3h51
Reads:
4h31
